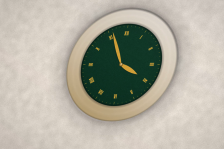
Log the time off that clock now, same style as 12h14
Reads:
3h56
